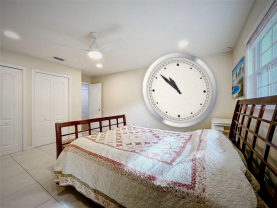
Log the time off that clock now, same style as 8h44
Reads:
10h52
